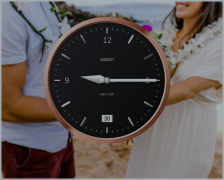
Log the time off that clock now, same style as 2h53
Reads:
9h15
